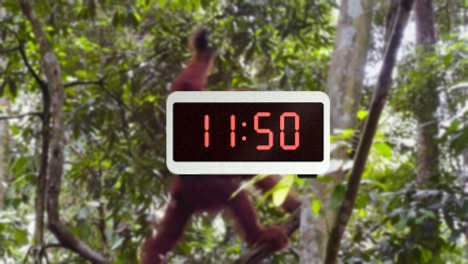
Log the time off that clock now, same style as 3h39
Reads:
11h50
